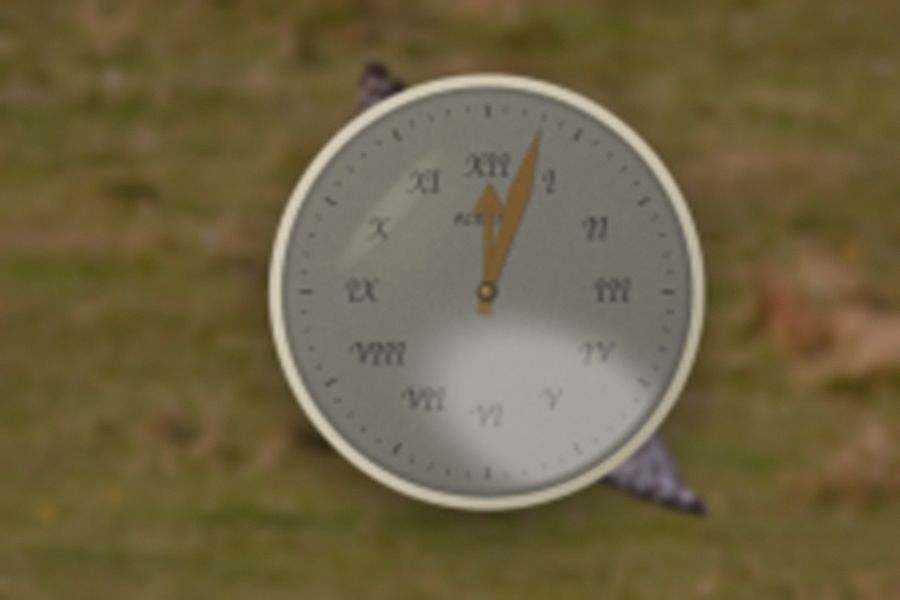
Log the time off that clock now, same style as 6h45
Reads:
12h03
